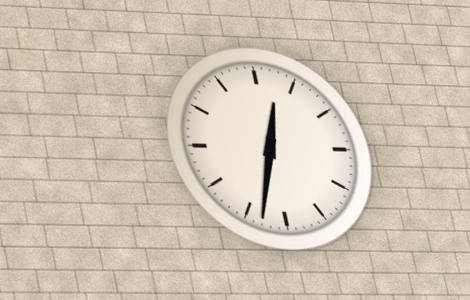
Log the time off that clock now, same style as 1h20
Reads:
12h33
